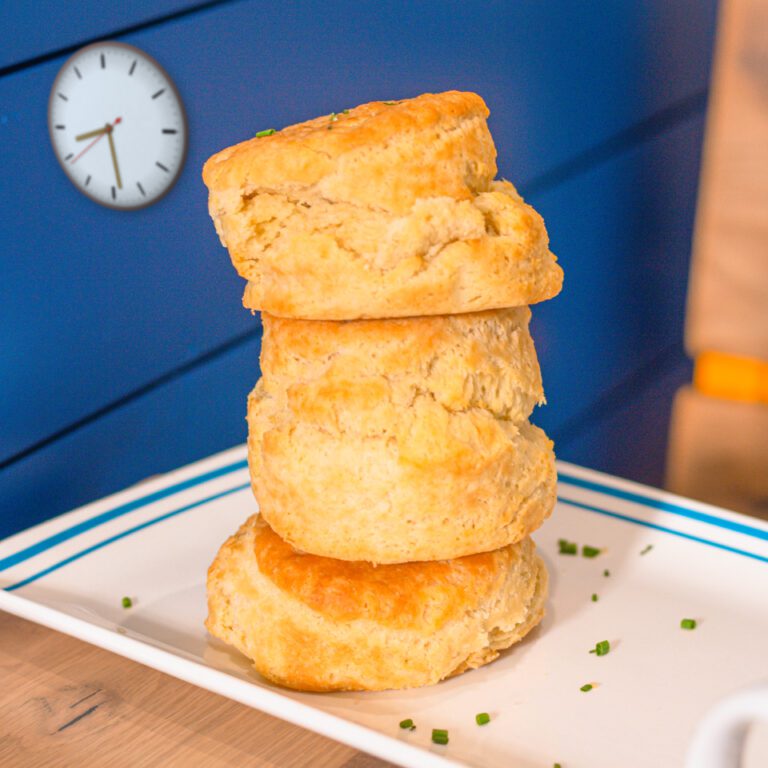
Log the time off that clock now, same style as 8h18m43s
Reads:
8h28m39s
